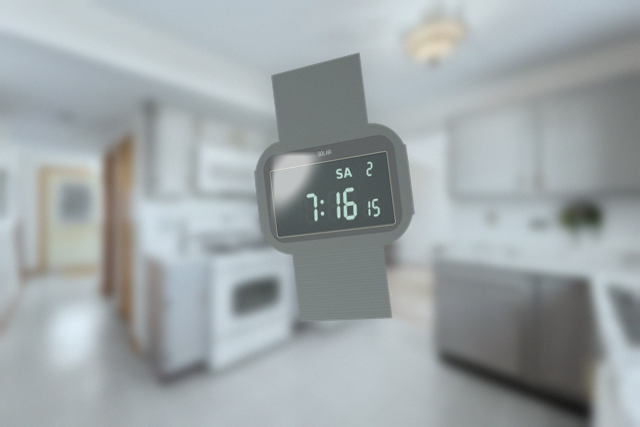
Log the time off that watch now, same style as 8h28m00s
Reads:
7h16m15s
